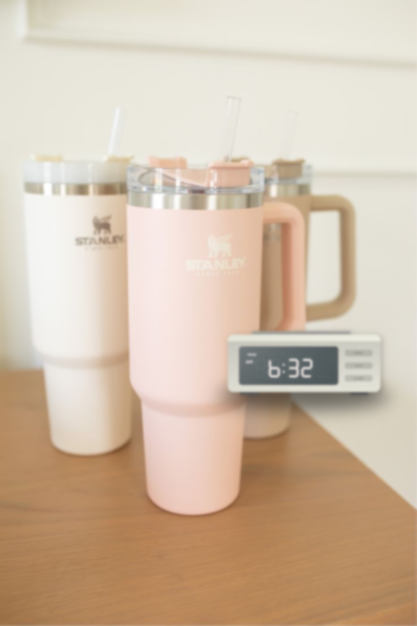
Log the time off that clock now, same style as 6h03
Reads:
6h32
